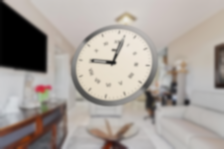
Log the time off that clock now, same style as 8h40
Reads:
9h02
